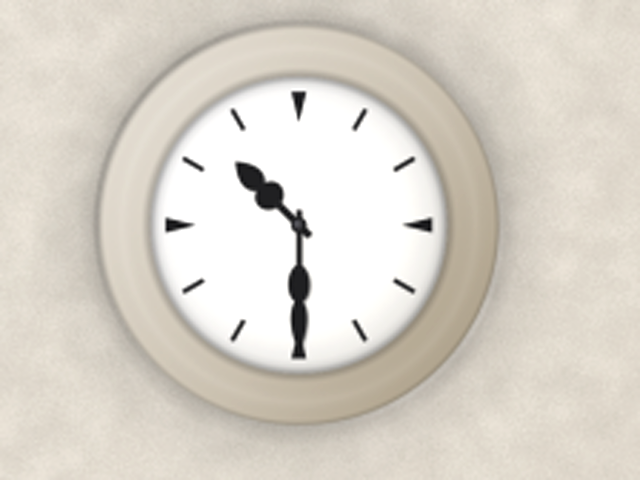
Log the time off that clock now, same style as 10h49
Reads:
10h30
